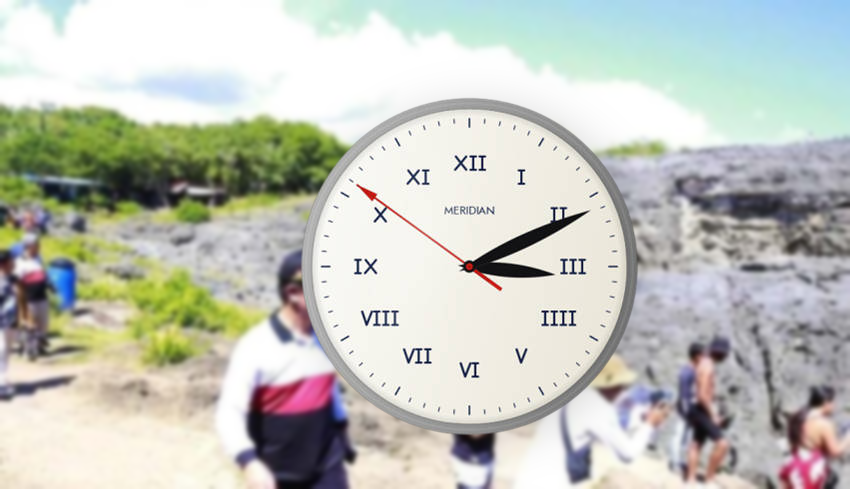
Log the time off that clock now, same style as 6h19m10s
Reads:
3h10m51s
